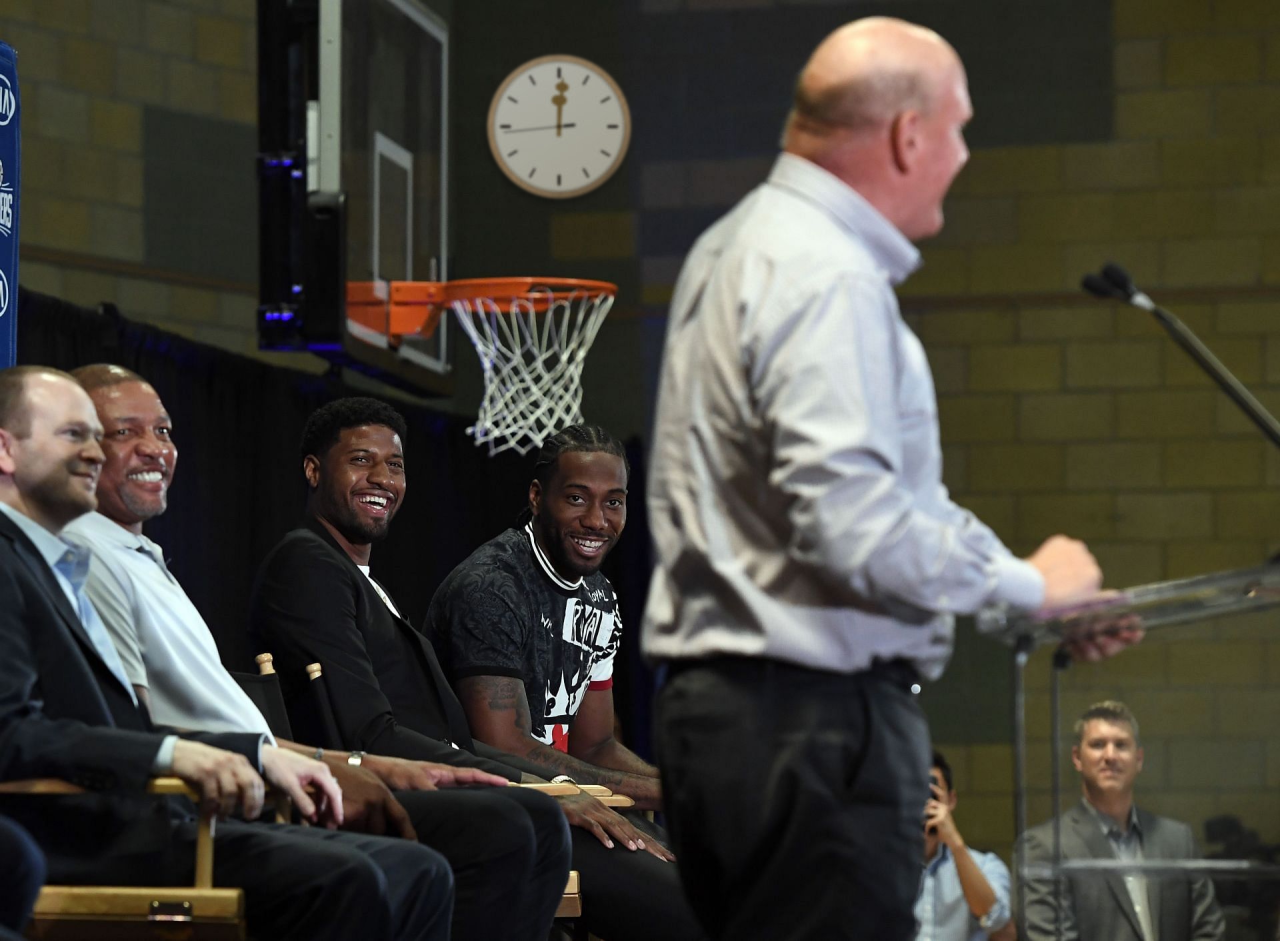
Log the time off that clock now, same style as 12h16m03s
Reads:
12h00m44s
